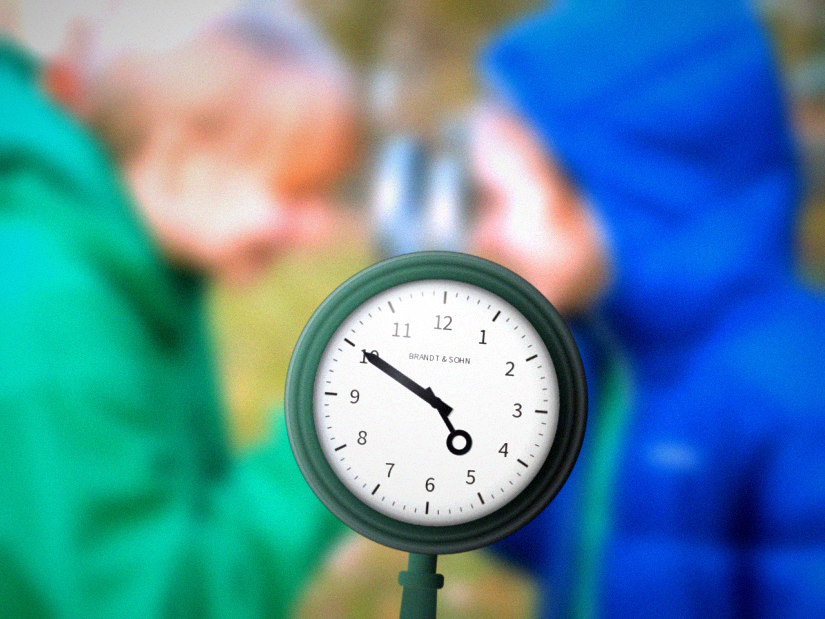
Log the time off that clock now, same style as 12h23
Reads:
4h50
